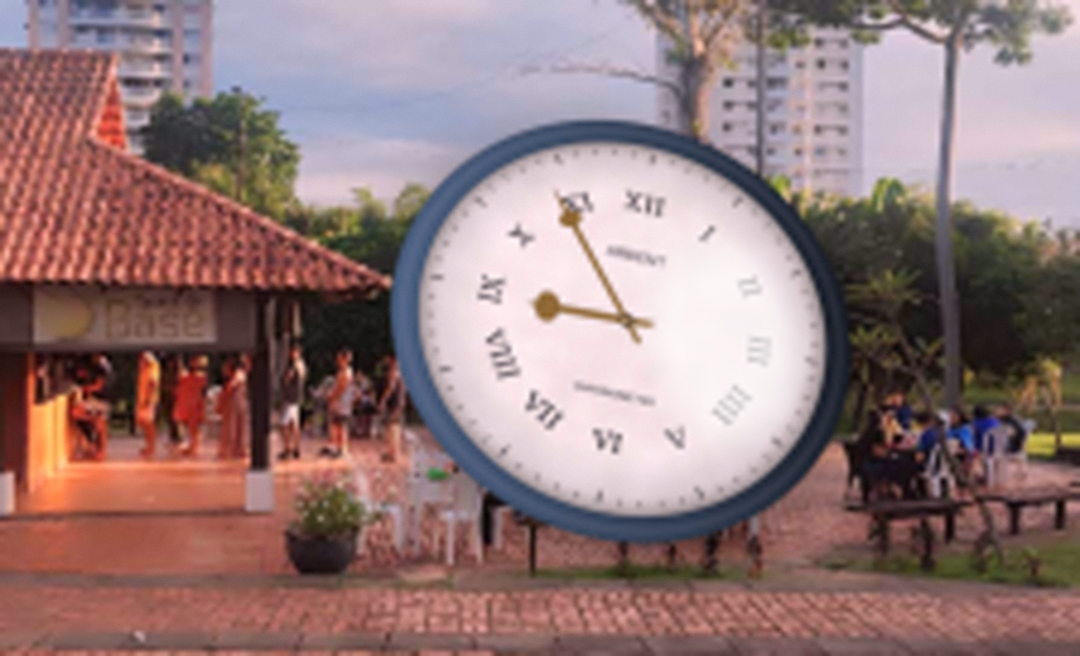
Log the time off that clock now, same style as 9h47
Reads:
8h54
